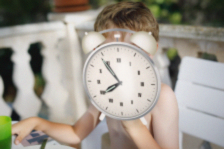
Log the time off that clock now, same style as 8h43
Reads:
7h54
